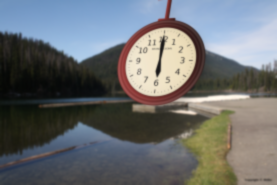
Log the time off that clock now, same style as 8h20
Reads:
6h00
